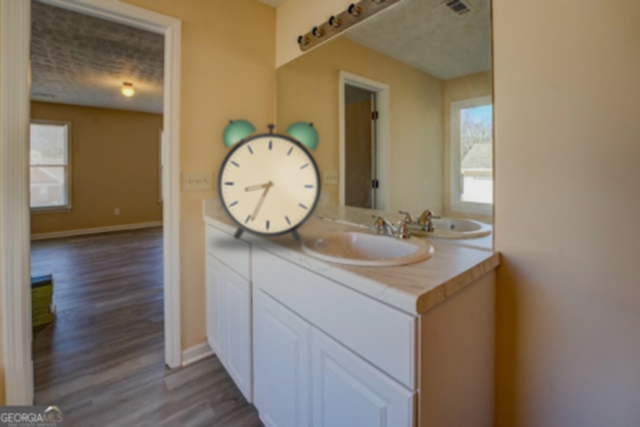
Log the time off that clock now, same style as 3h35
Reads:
8h34
